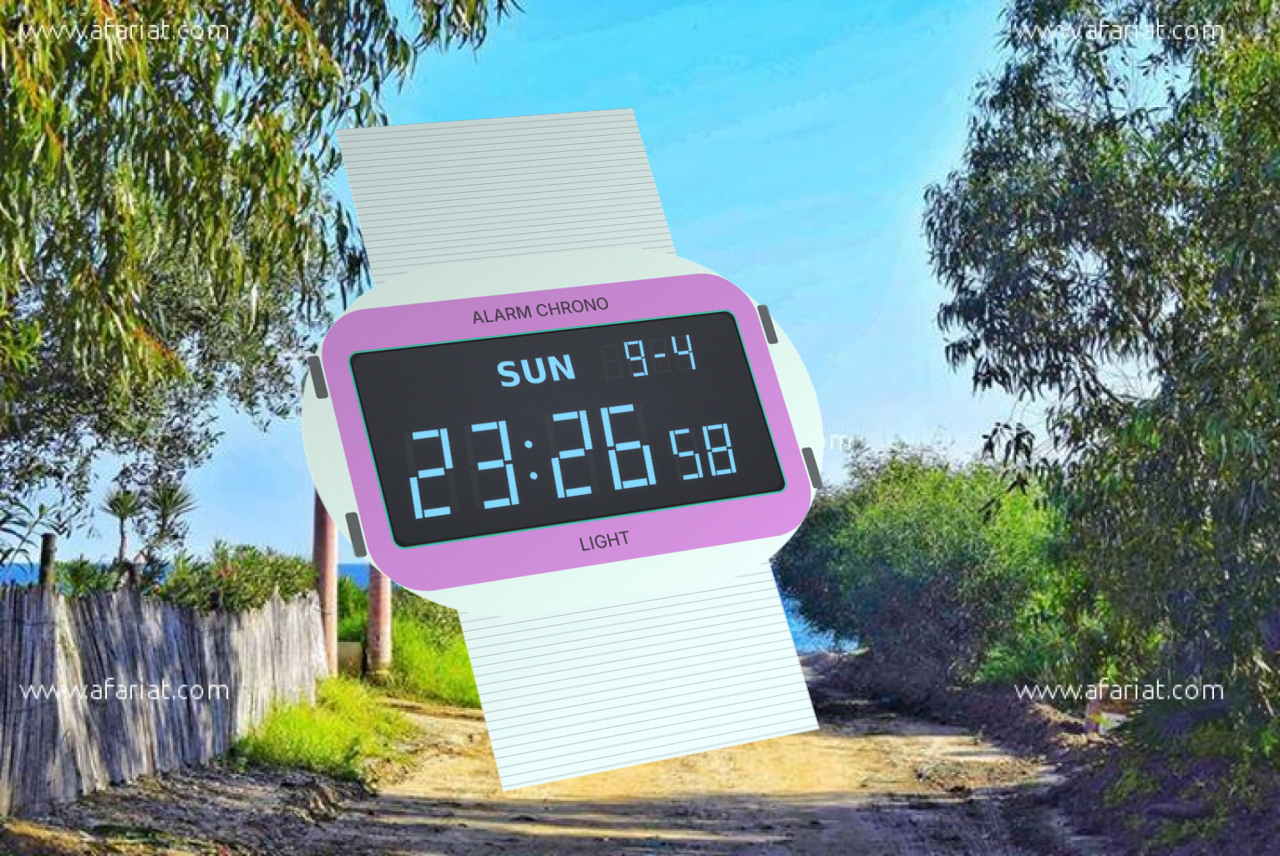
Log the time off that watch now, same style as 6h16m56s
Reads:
23h26m58s
